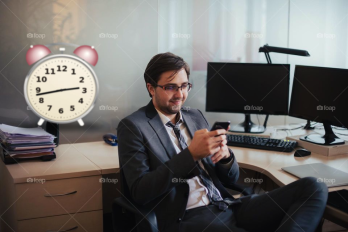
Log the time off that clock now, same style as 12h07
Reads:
2h43
